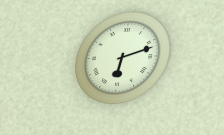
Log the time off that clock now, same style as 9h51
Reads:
6h12
